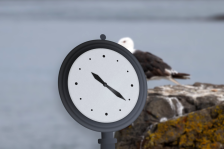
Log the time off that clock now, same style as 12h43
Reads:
10h21
